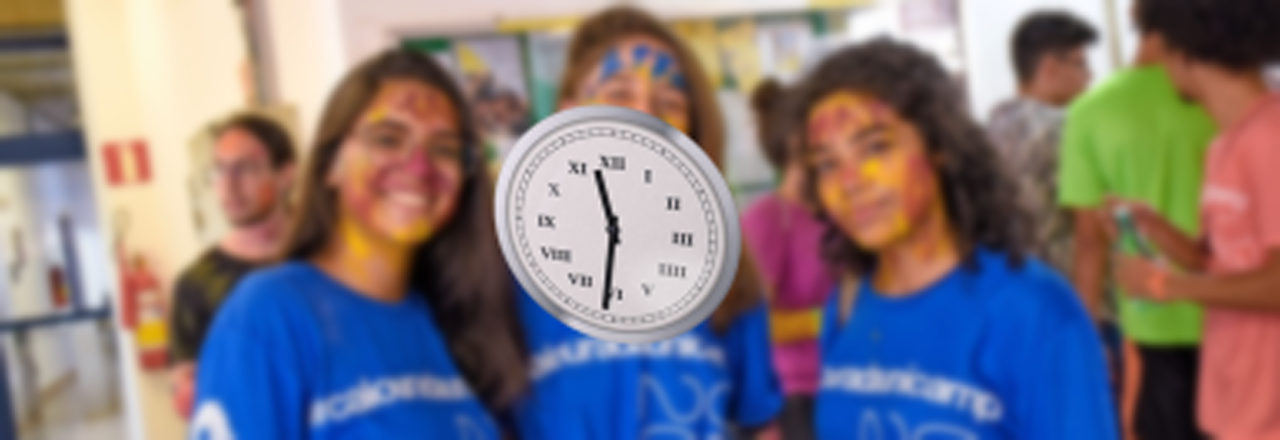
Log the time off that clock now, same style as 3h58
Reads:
11h31
